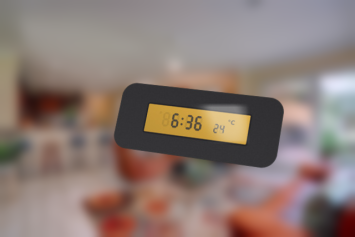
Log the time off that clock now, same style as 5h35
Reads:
6h36
